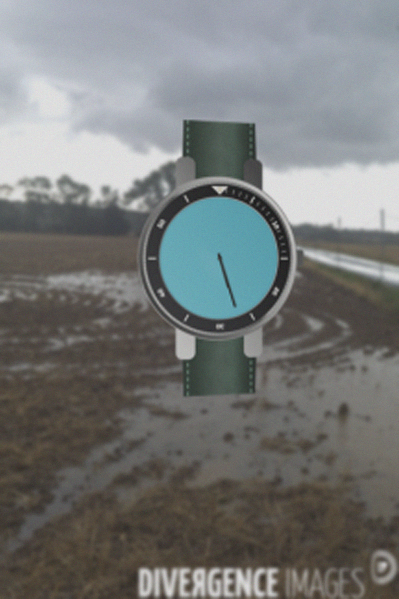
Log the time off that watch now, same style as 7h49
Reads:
5h27
